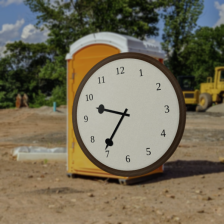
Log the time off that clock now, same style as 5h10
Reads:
9h36
